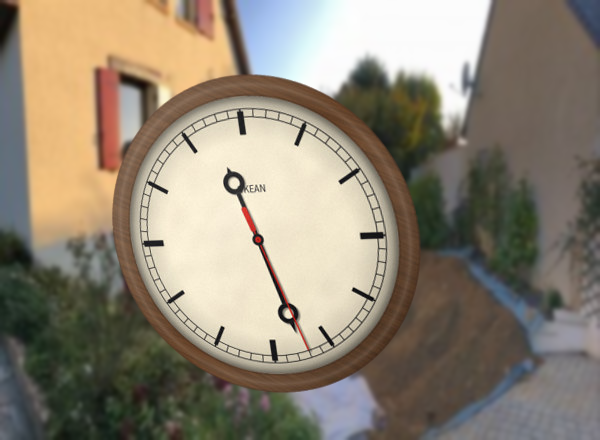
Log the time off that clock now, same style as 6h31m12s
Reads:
11h27m27s
